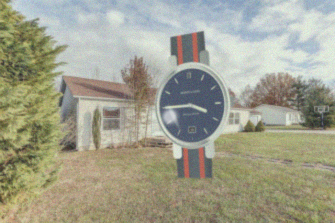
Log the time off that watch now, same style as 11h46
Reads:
3h45
